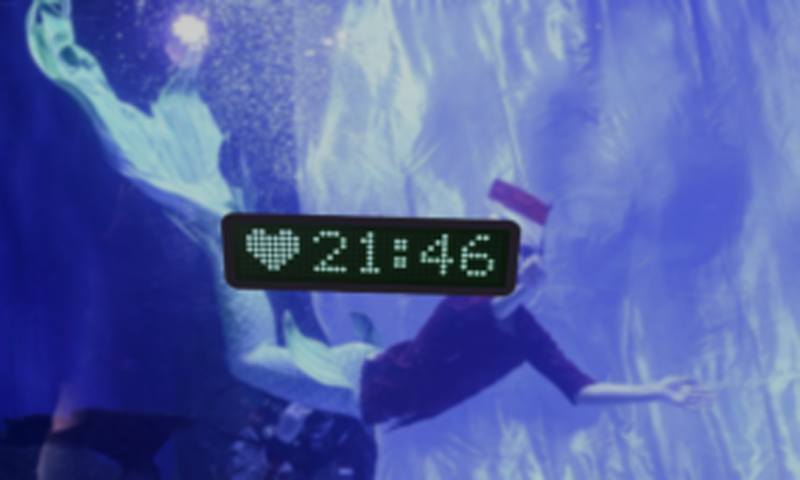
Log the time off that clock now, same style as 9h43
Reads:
21h46
